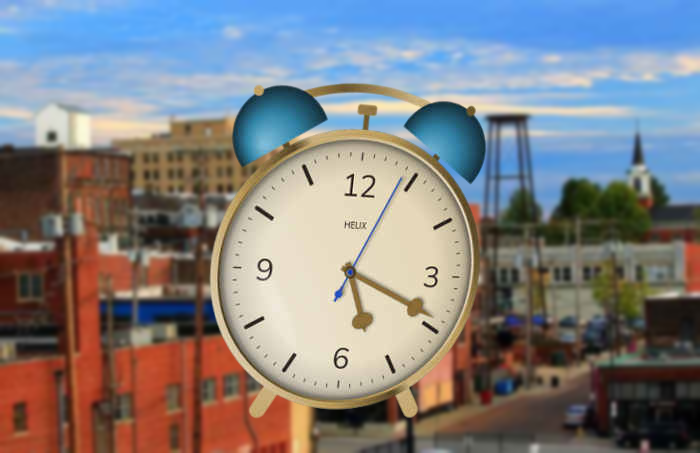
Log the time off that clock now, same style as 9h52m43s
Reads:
5h19m04s
